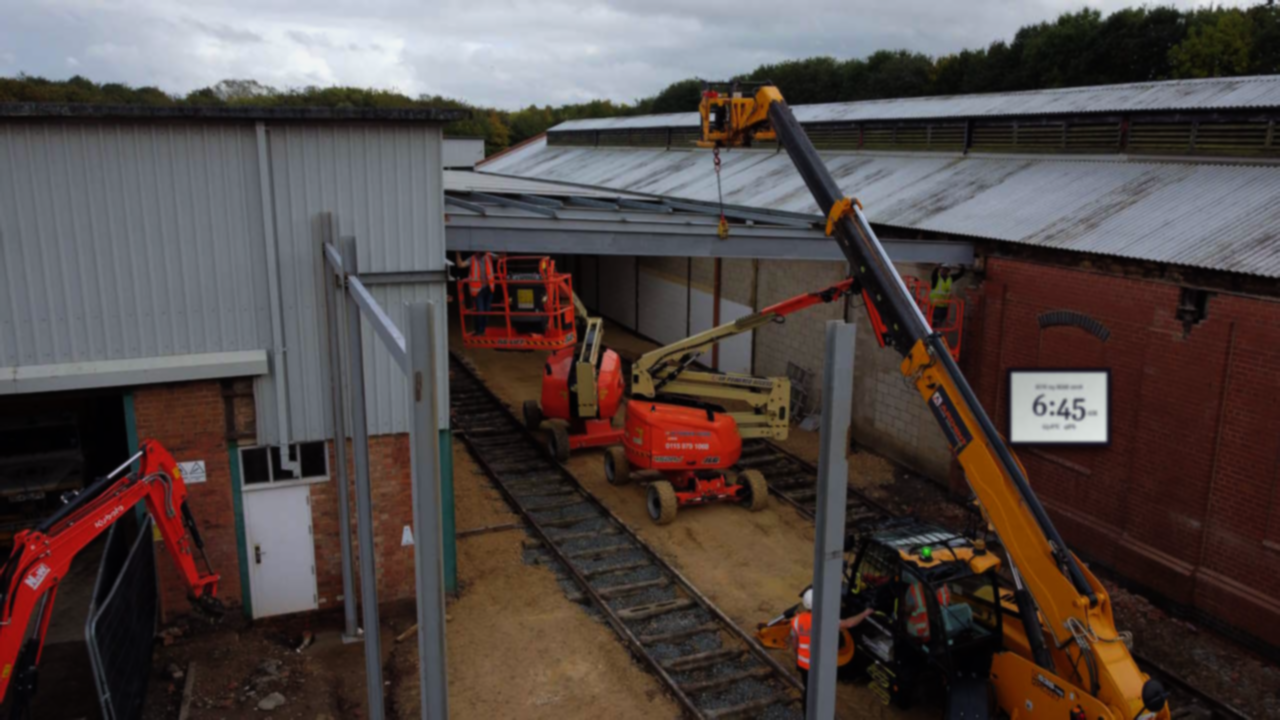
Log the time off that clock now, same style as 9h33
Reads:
6h45
